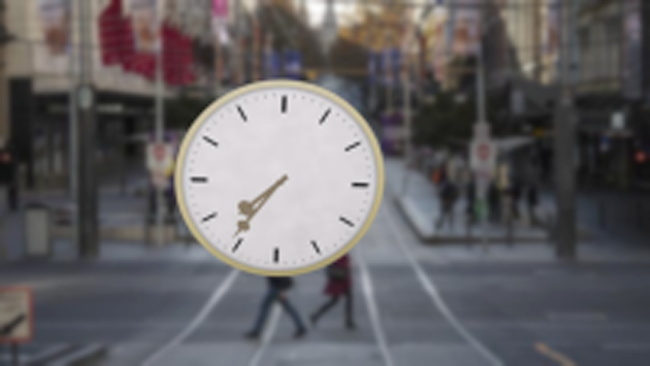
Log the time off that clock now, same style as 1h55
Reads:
7h36
